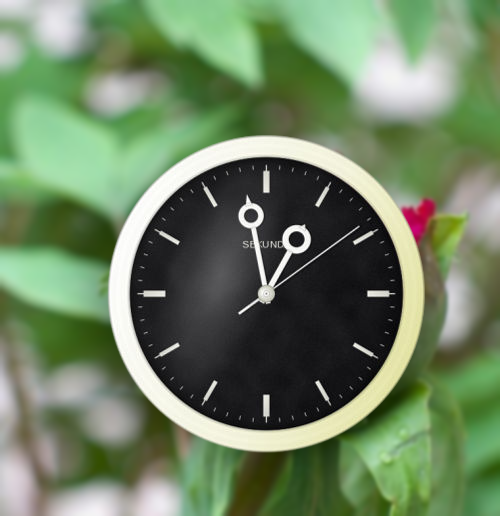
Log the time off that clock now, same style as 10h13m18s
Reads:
12h58m09s
